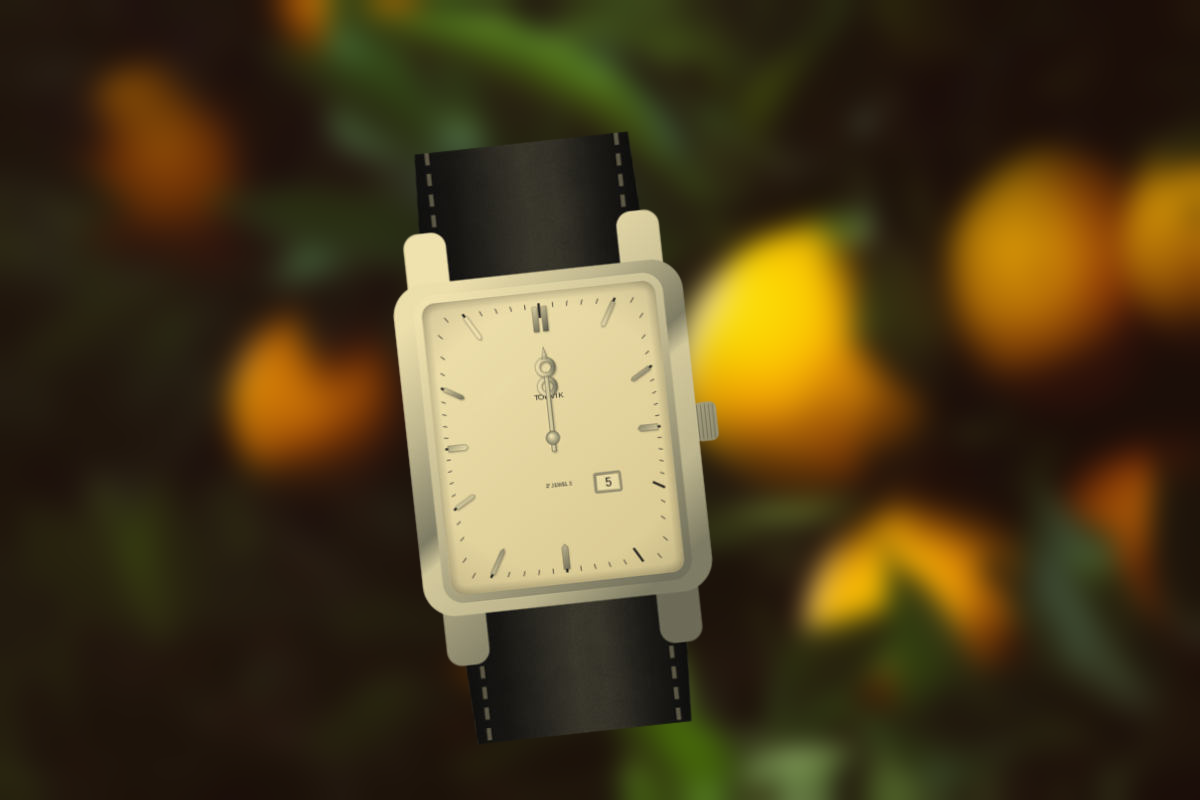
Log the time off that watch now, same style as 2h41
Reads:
12h00
